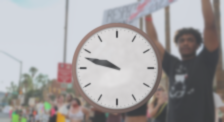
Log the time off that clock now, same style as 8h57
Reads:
9h48
